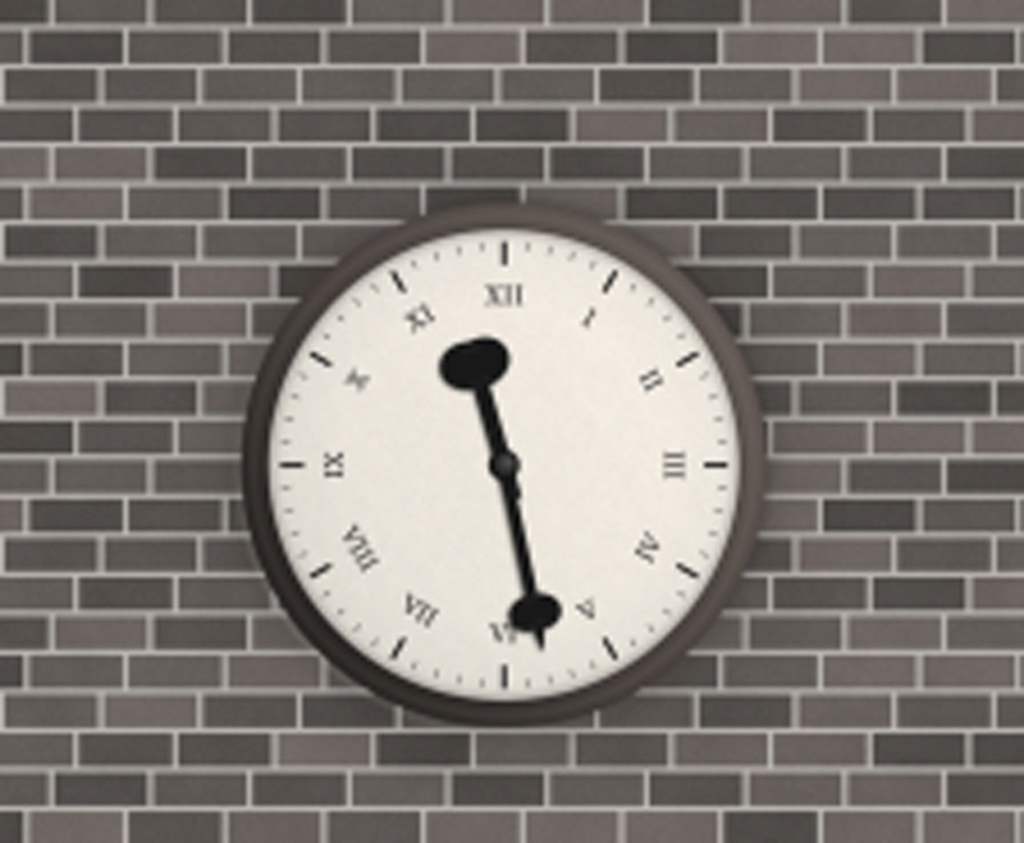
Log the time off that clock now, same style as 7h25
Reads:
11h28
